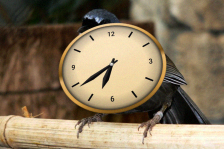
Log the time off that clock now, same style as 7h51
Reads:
6h39
